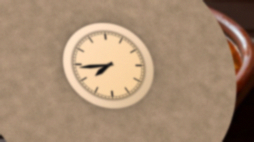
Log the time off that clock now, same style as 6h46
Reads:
7h44
